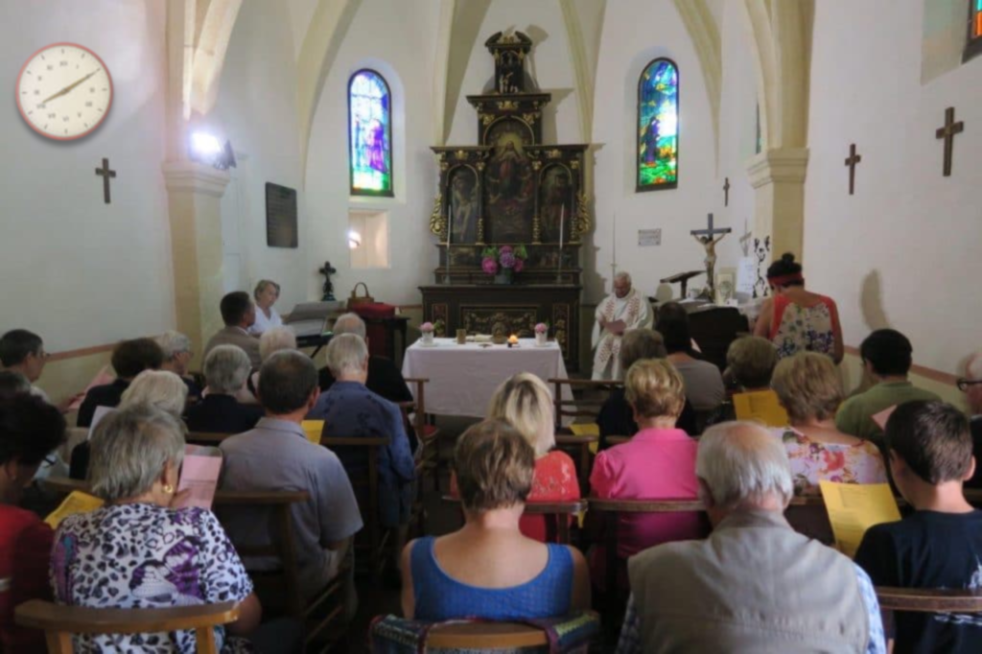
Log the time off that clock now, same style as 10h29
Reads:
8h10
